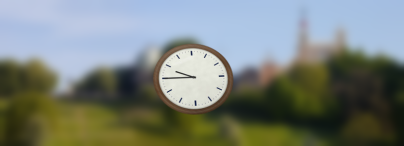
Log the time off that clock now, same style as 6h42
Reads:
9h45
